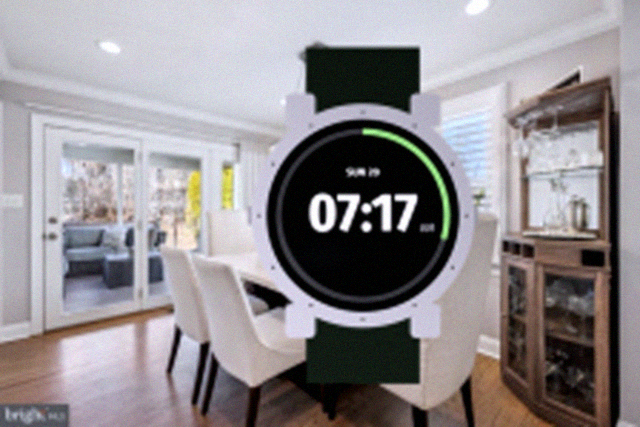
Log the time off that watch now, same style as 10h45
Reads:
7h17
